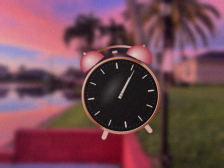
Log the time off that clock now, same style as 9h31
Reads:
1h06
